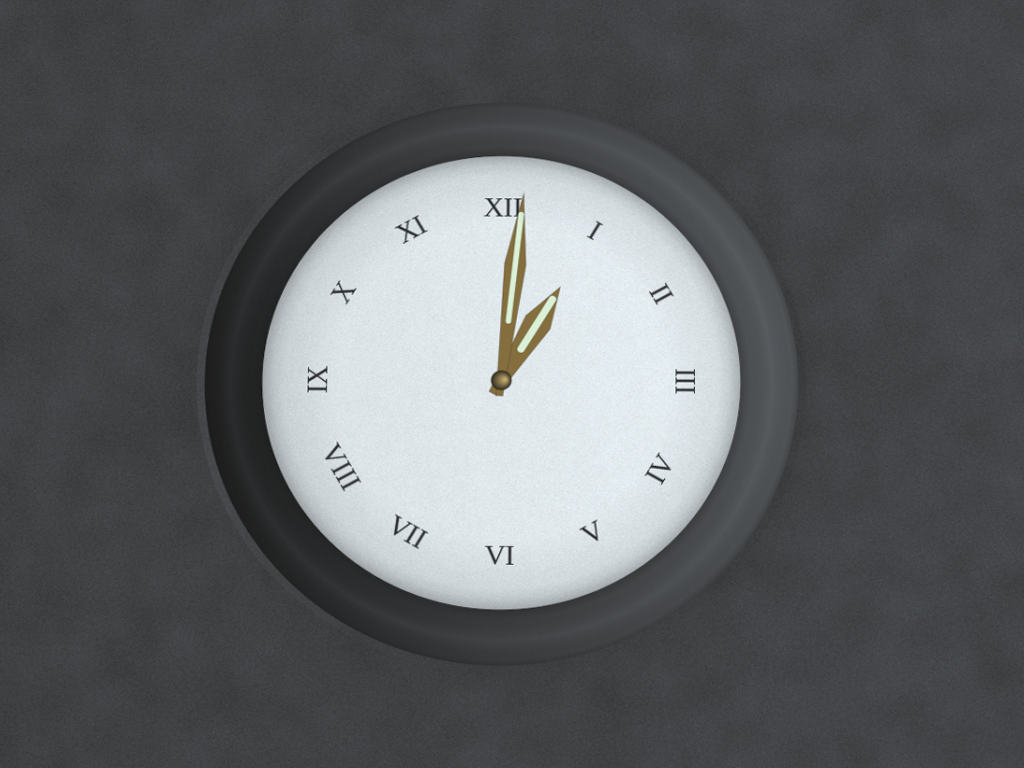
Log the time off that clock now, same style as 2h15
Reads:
1h01
